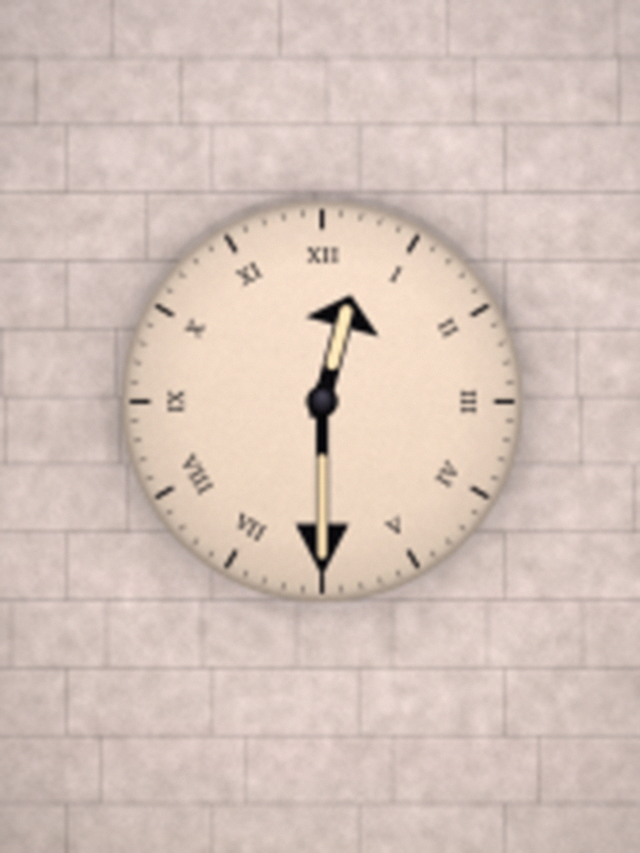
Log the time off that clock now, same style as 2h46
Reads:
12h30
